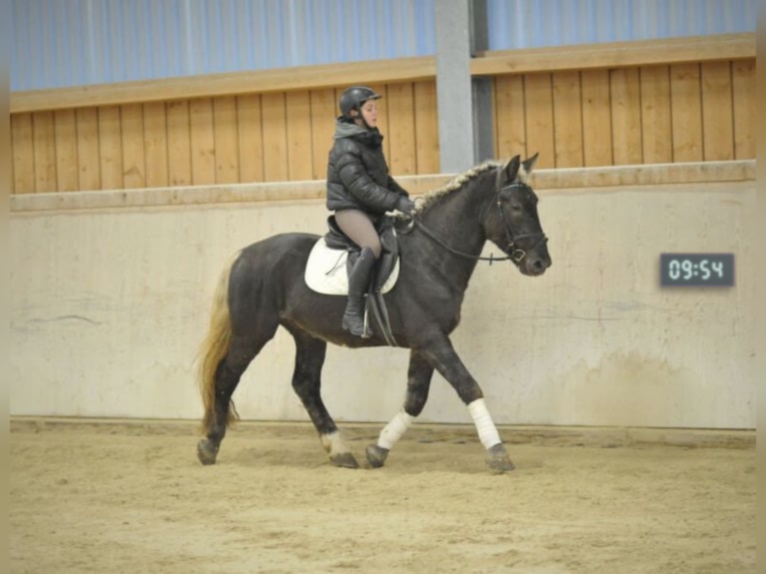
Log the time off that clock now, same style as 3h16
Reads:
9h54
